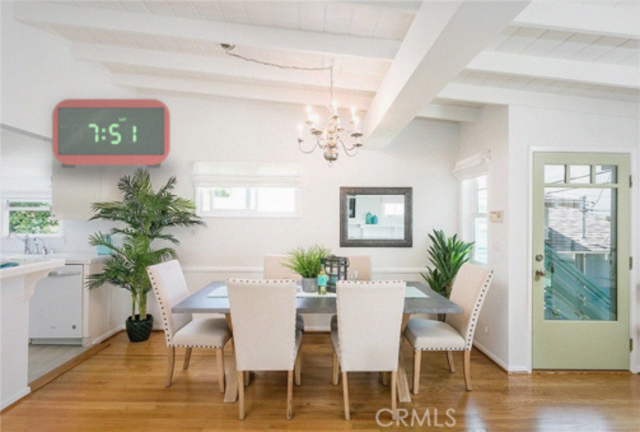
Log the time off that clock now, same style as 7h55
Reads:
7h51
